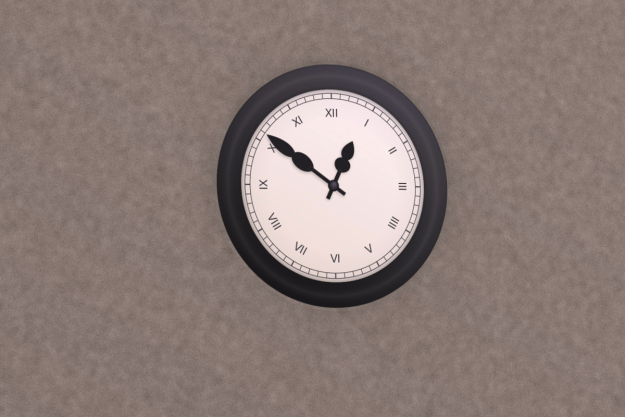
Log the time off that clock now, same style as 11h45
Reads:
12h51
